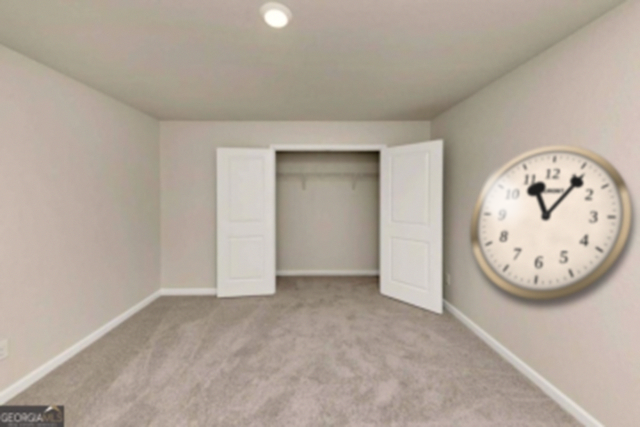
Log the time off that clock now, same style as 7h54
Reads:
11h06
